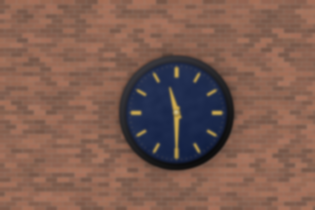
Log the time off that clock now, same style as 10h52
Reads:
11h30
